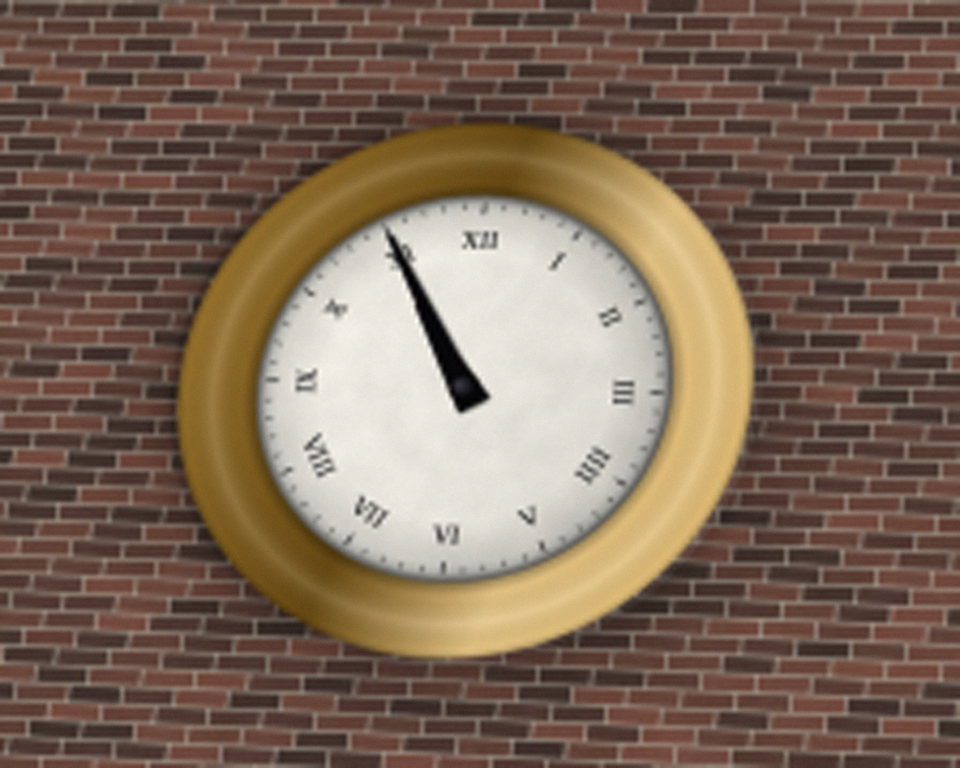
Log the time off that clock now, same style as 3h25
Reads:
10h55
